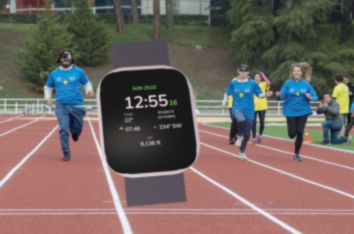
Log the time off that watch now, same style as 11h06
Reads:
12h55
